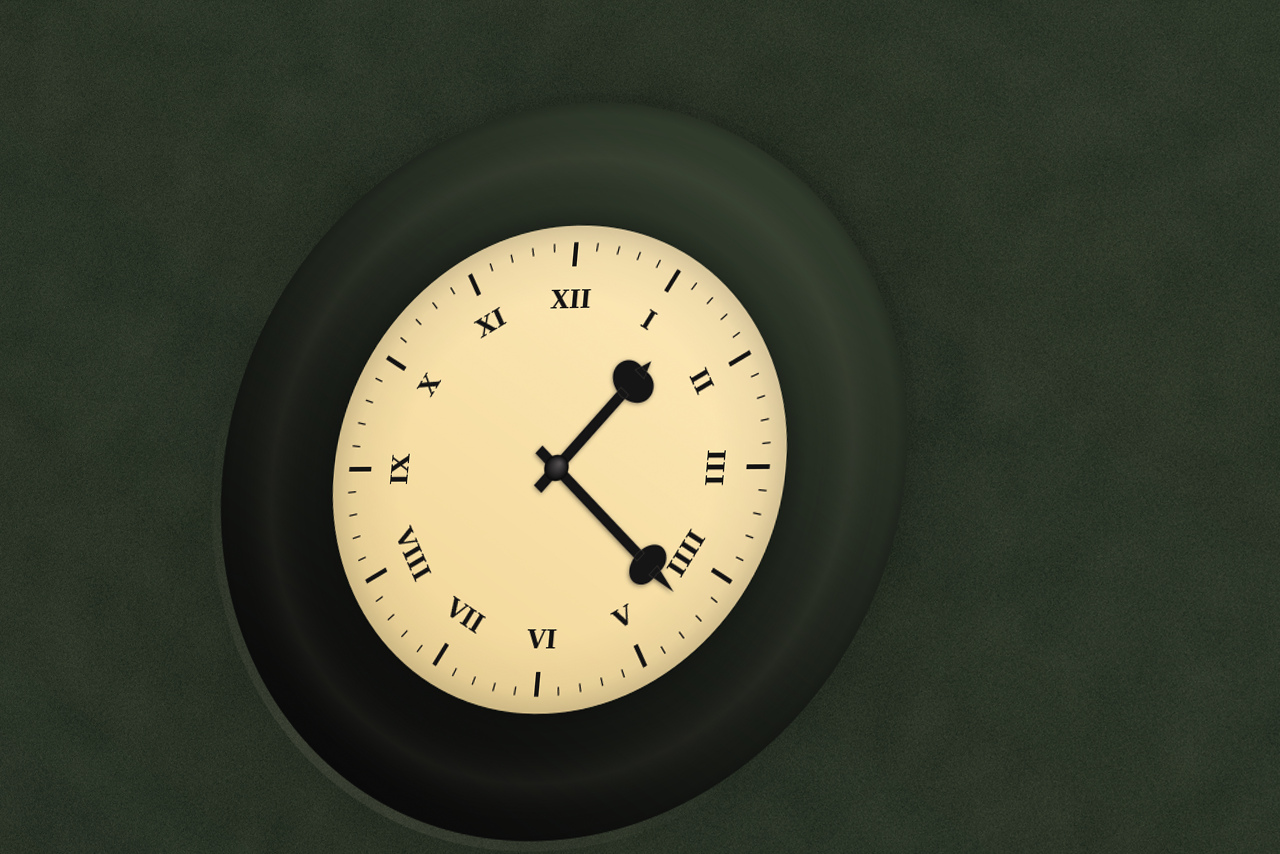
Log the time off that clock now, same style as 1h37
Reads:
1h22
